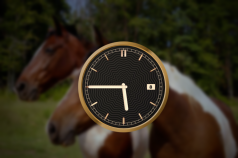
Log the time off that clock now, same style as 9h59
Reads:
5h45
